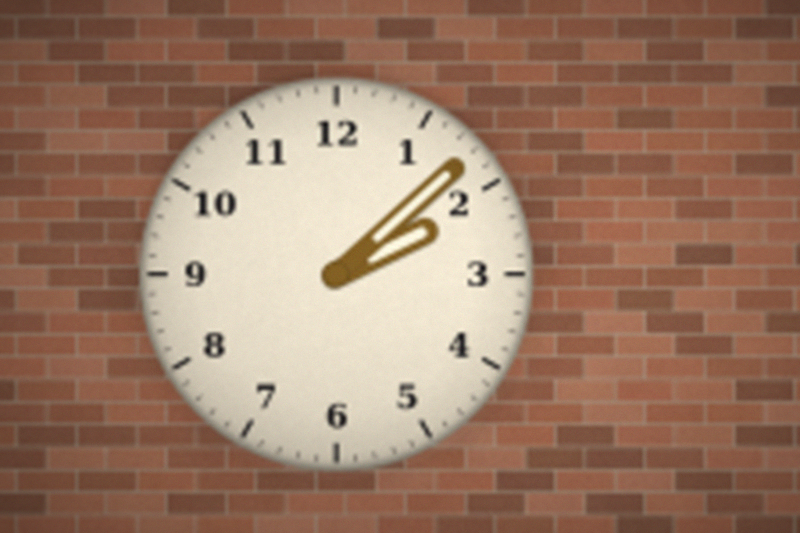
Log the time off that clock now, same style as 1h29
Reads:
2h08
